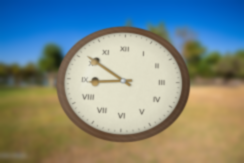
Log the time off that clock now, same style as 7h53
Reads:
8h51
